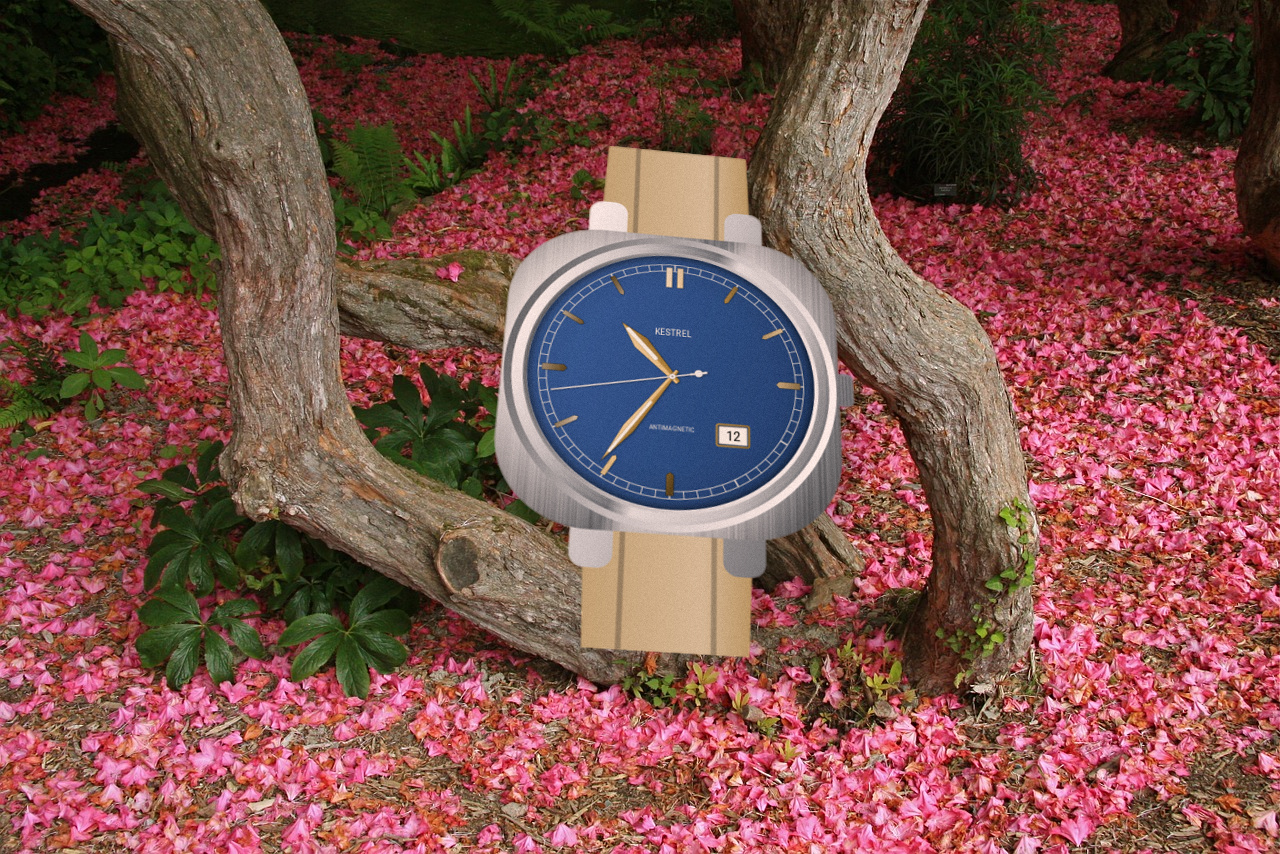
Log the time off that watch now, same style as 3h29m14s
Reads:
10h35m43s
